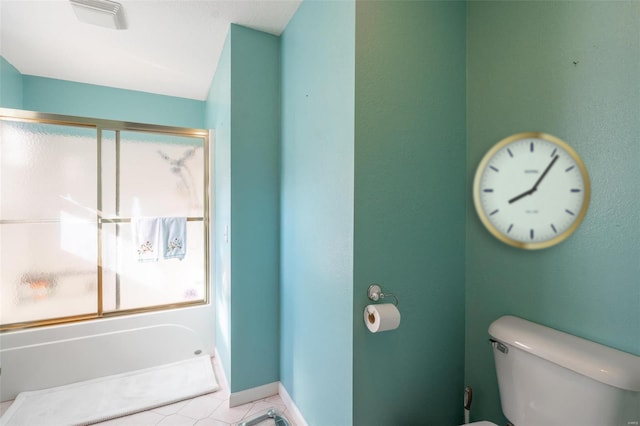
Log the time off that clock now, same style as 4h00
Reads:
8h06
